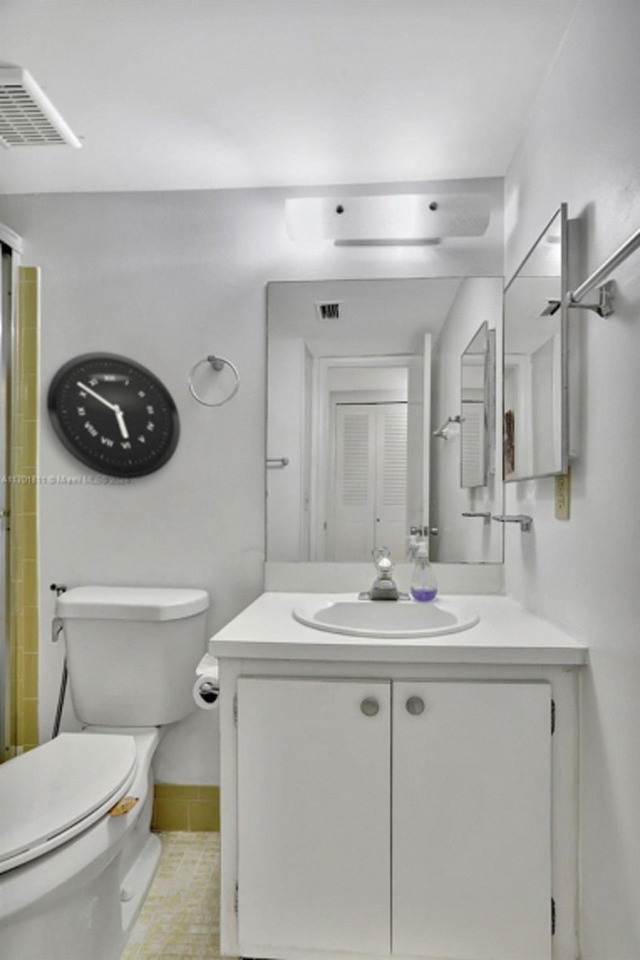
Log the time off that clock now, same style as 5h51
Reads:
5h52
